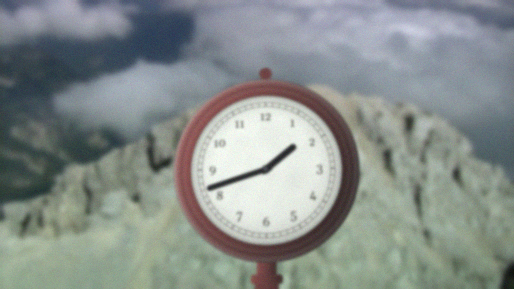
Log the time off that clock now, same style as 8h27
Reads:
1h42
